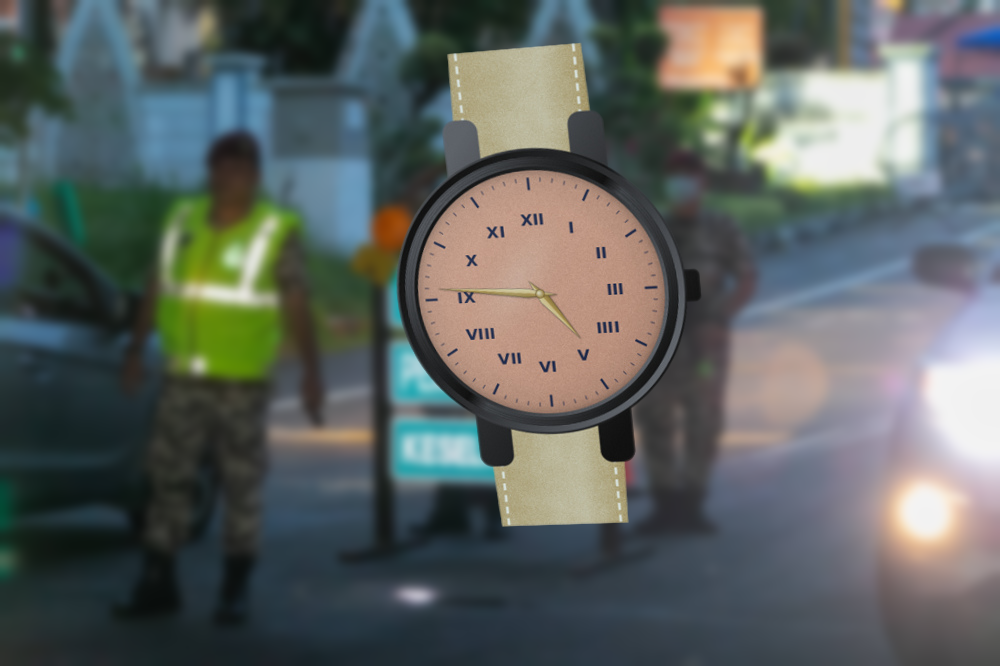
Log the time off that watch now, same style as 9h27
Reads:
4h46
